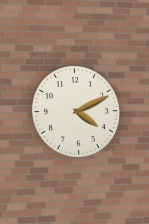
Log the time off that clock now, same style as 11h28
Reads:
4h11
